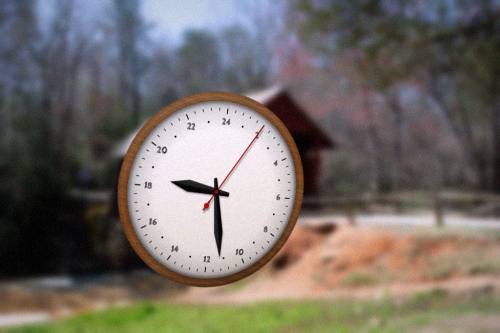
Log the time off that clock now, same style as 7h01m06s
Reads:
18h28m05s
